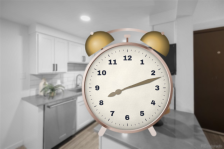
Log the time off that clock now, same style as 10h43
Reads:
8h12
